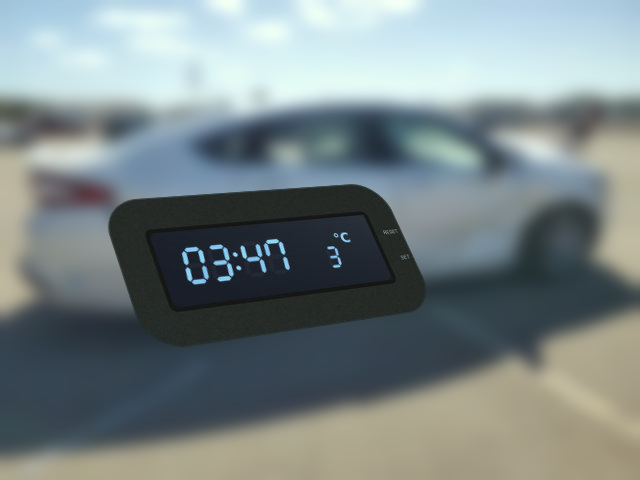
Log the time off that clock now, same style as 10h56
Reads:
3h47
